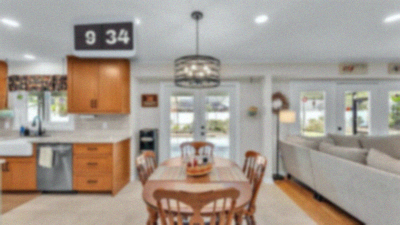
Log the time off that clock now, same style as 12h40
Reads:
9h34
